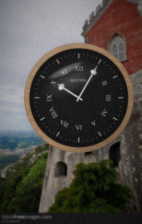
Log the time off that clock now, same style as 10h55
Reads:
10h05
